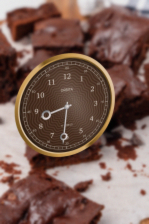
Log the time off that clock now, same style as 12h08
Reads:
8h31
